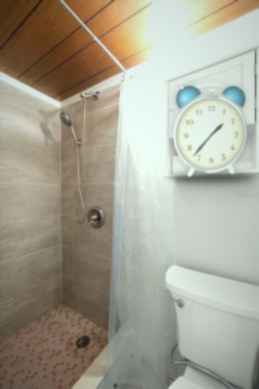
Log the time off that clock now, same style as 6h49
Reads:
1h37
